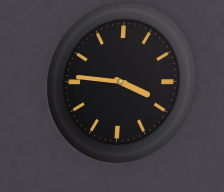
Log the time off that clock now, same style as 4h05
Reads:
3h46
